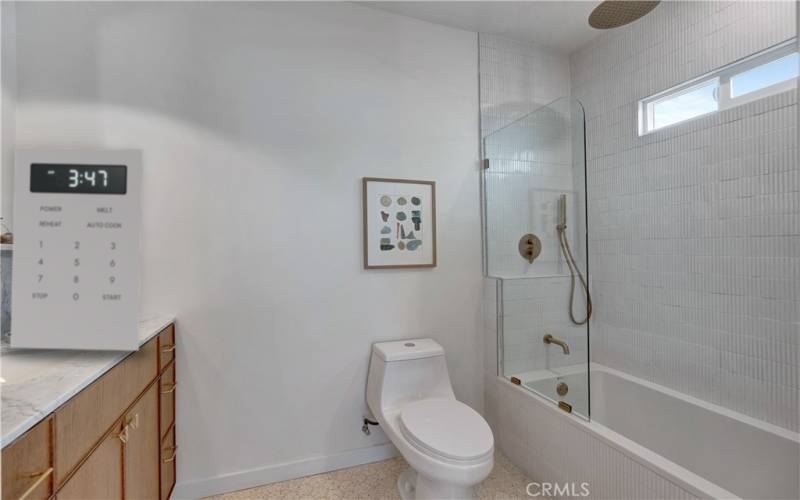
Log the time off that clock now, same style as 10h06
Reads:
3h47
